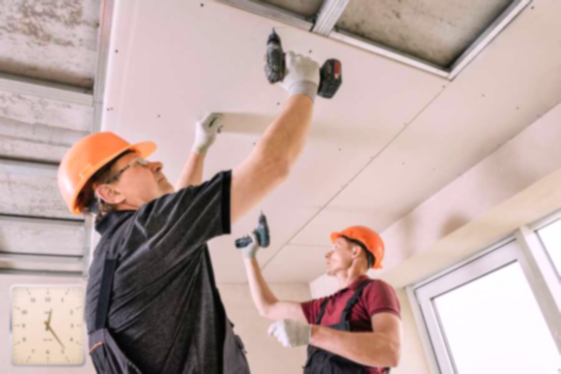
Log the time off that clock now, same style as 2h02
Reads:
12h24
